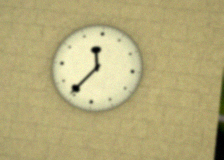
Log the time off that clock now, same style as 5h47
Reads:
11h36
